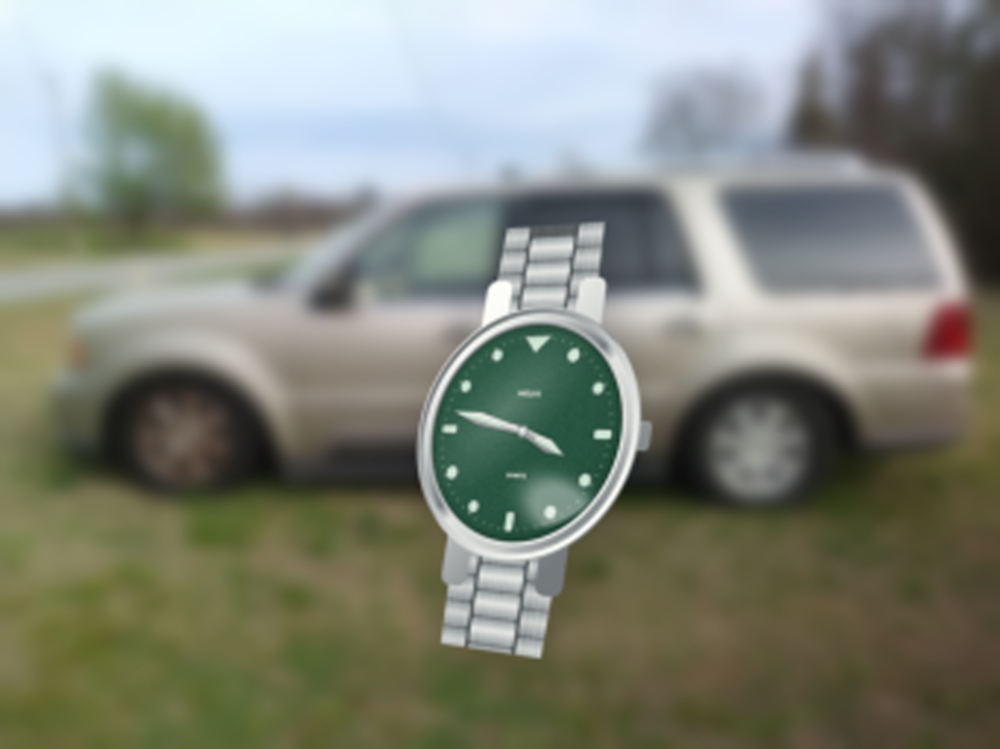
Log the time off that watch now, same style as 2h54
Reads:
3h47
